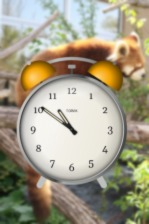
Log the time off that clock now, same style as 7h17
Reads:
10h51
